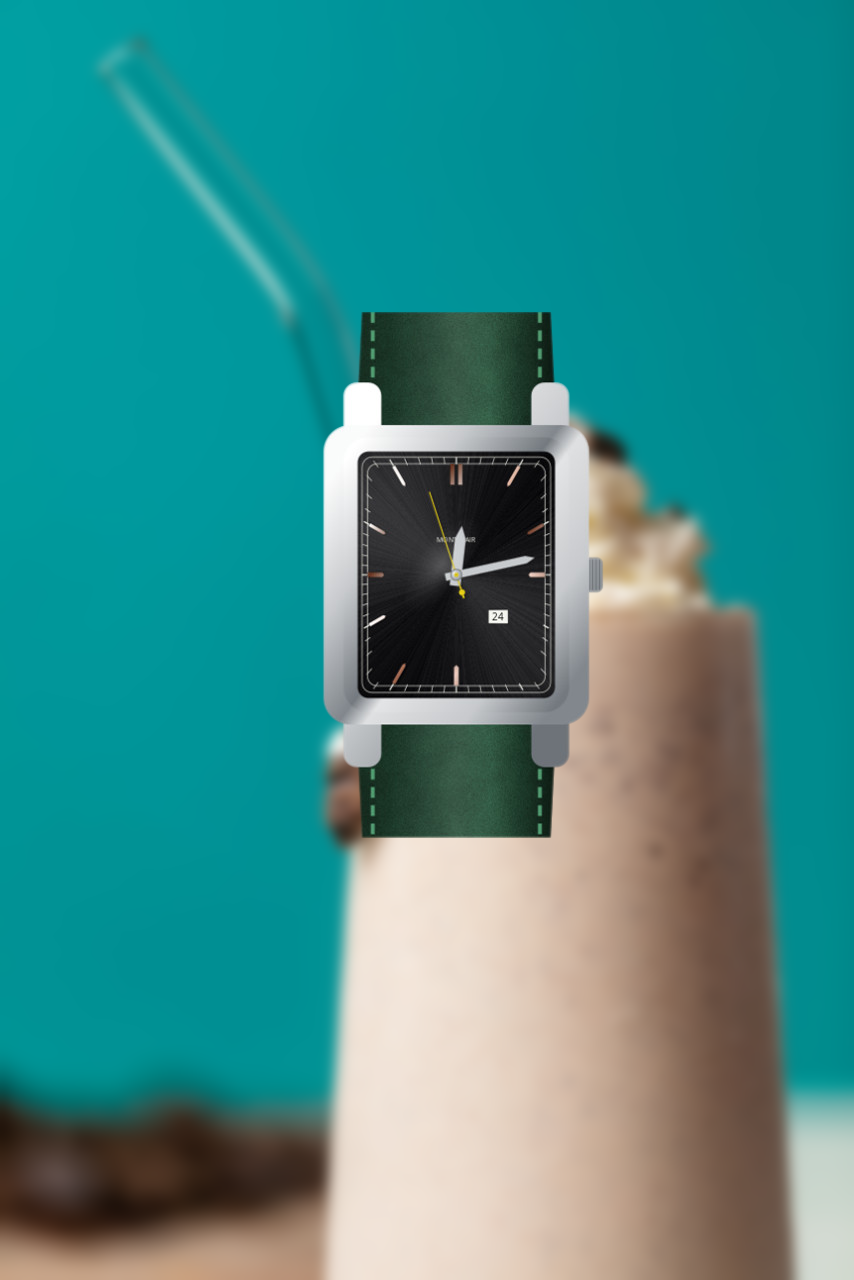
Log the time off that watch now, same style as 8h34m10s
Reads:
12h12m57s
